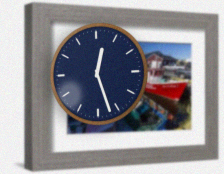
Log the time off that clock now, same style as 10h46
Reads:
12h27
